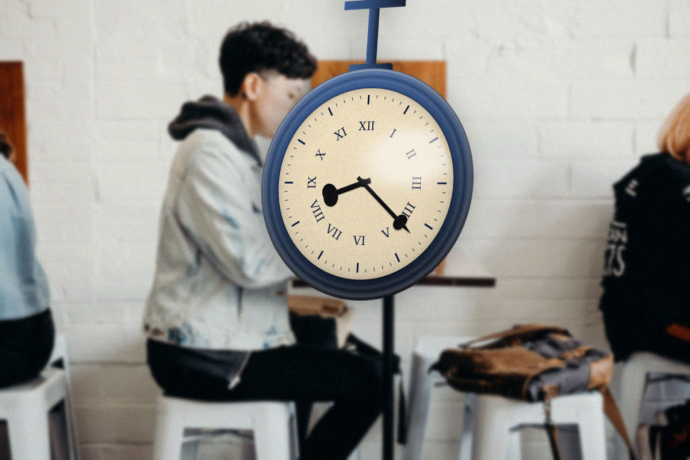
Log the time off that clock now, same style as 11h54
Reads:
8h22
